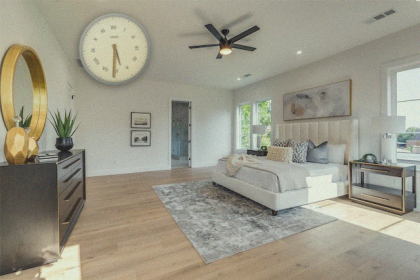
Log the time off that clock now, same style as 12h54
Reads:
5h31
